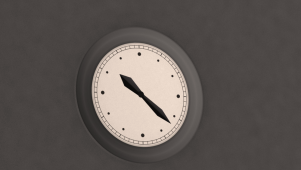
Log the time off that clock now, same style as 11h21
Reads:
10h22
